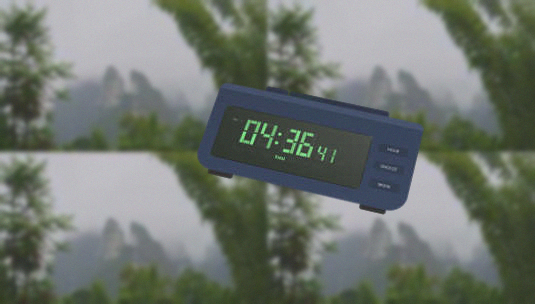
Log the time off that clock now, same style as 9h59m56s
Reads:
4h36m41s
